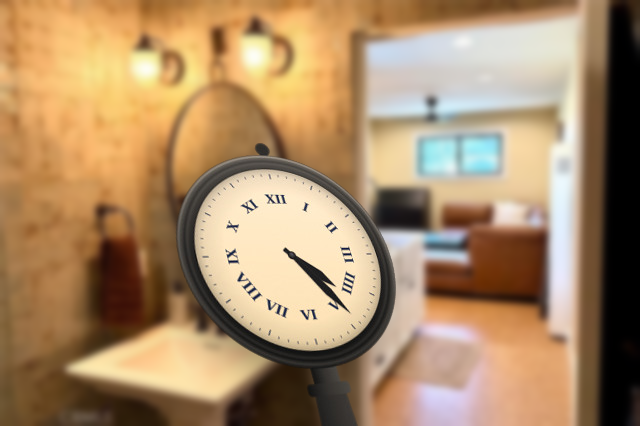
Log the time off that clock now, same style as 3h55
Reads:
4h24
